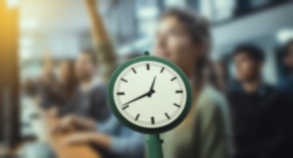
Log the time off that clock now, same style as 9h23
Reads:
12h41
